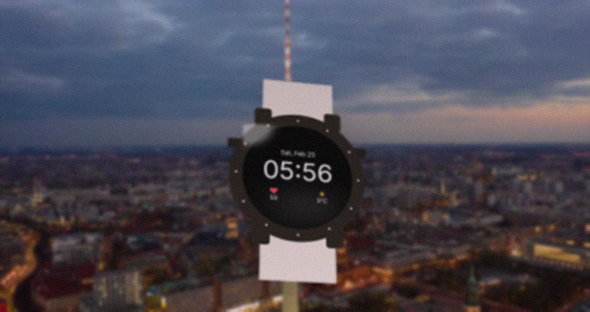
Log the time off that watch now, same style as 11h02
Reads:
5h56
